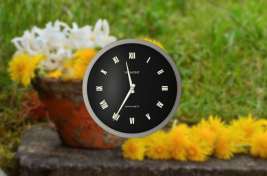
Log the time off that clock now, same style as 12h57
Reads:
11h35
